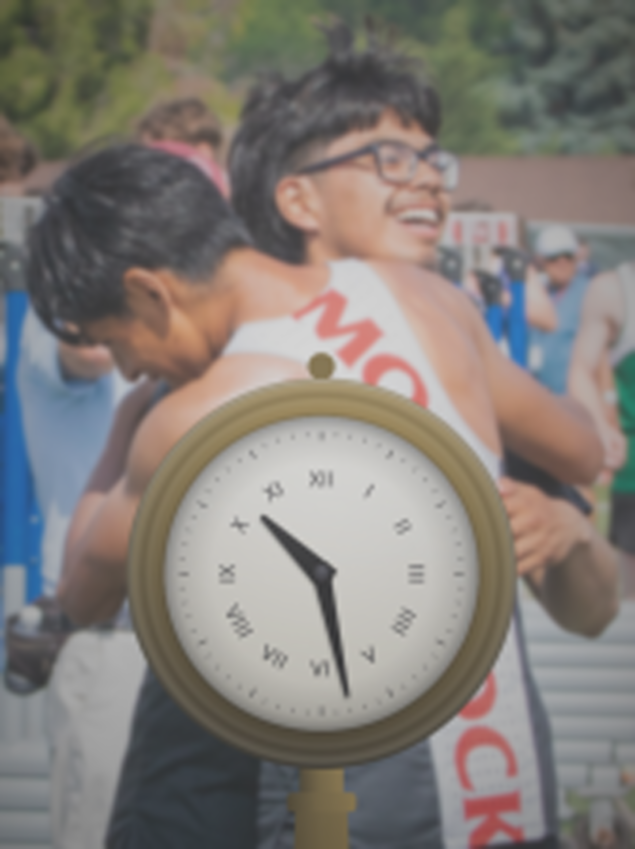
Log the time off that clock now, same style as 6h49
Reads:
10h28
